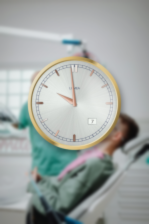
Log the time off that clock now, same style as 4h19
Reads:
9h59
